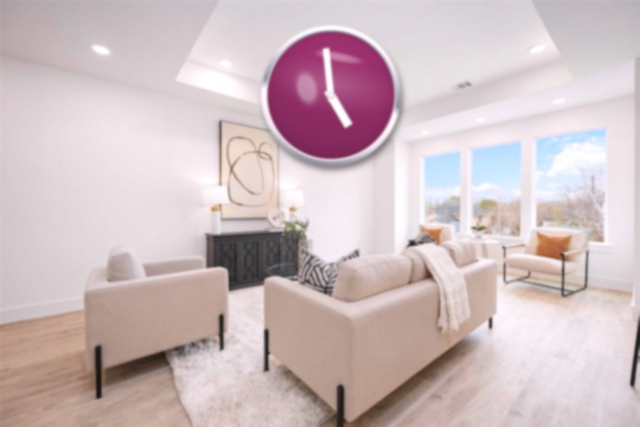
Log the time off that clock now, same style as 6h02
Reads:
4h59
